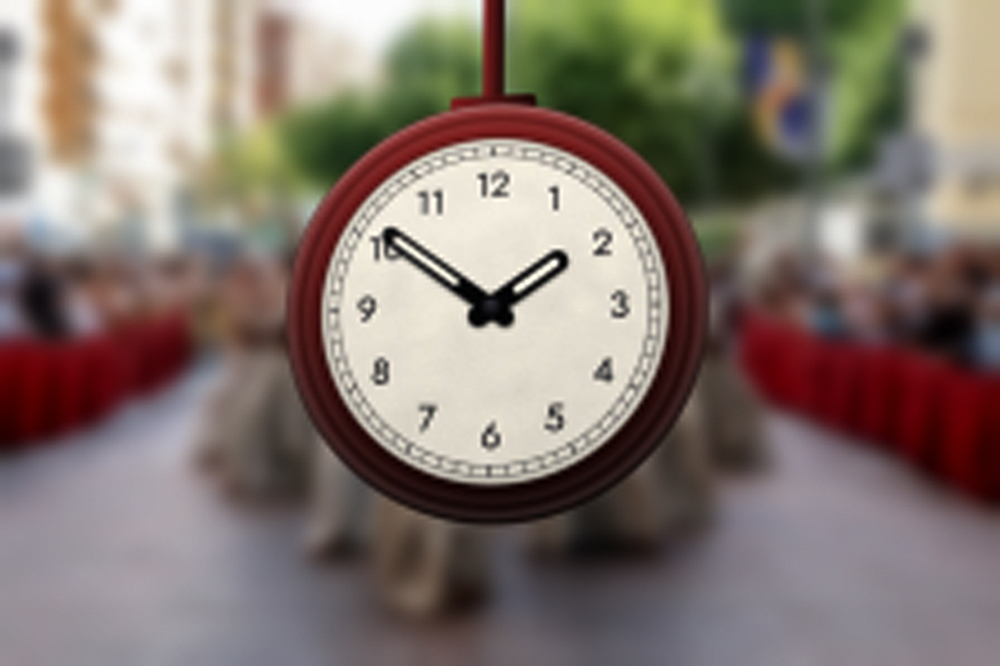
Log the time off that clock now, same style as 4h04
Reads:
1h51
